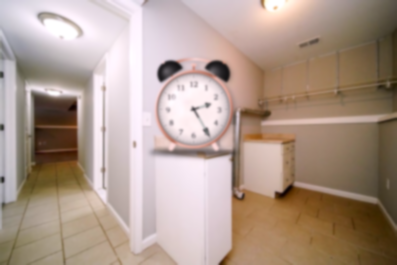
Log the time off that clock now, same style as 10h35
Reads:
2h25
